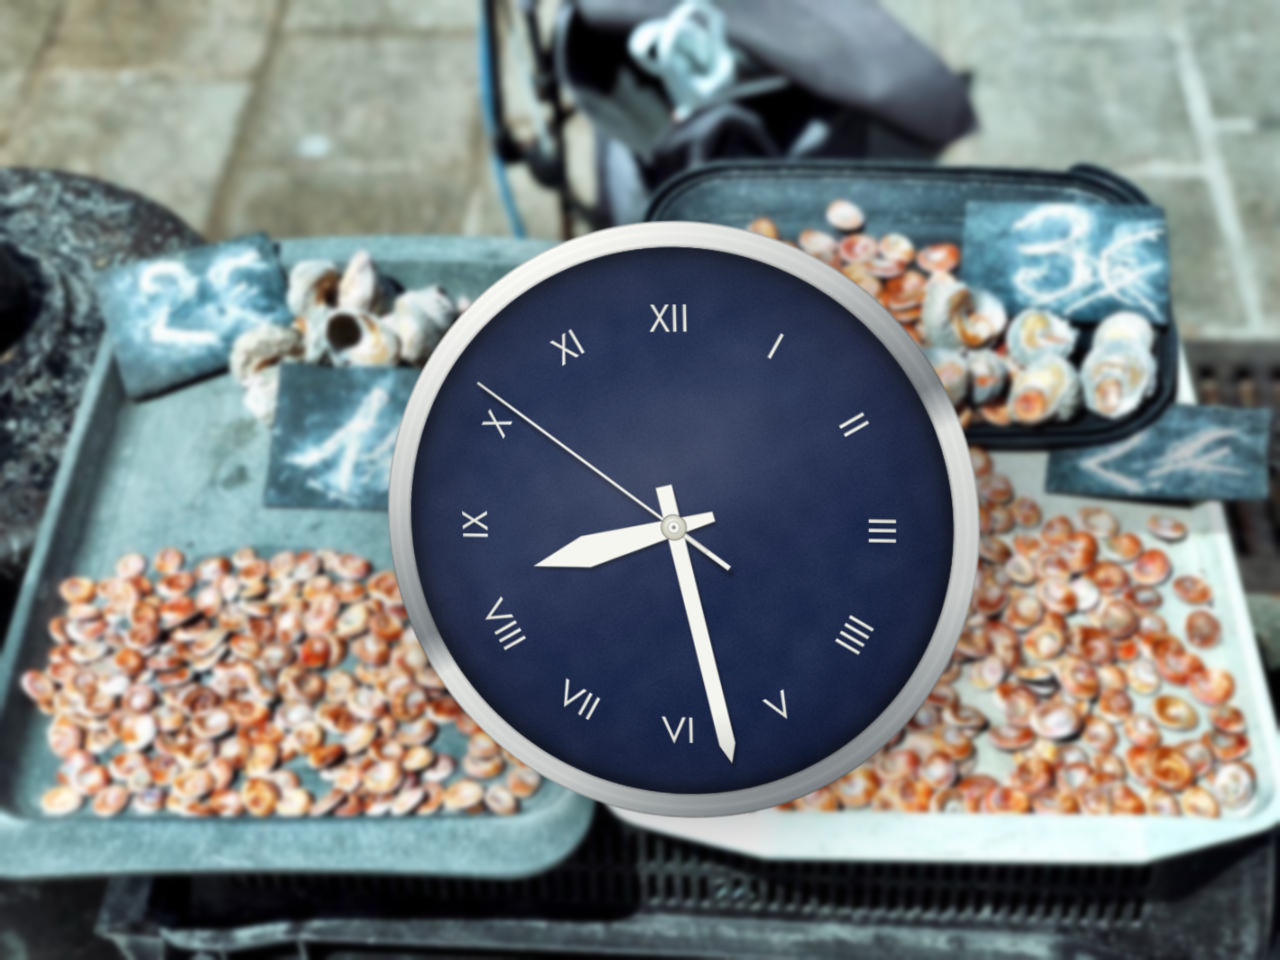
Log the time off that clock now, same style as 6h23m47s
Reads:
8h27m51s
